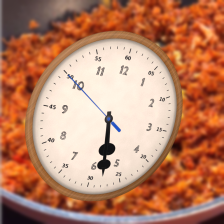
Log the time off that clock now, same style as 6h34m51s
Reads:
5h27m50s
